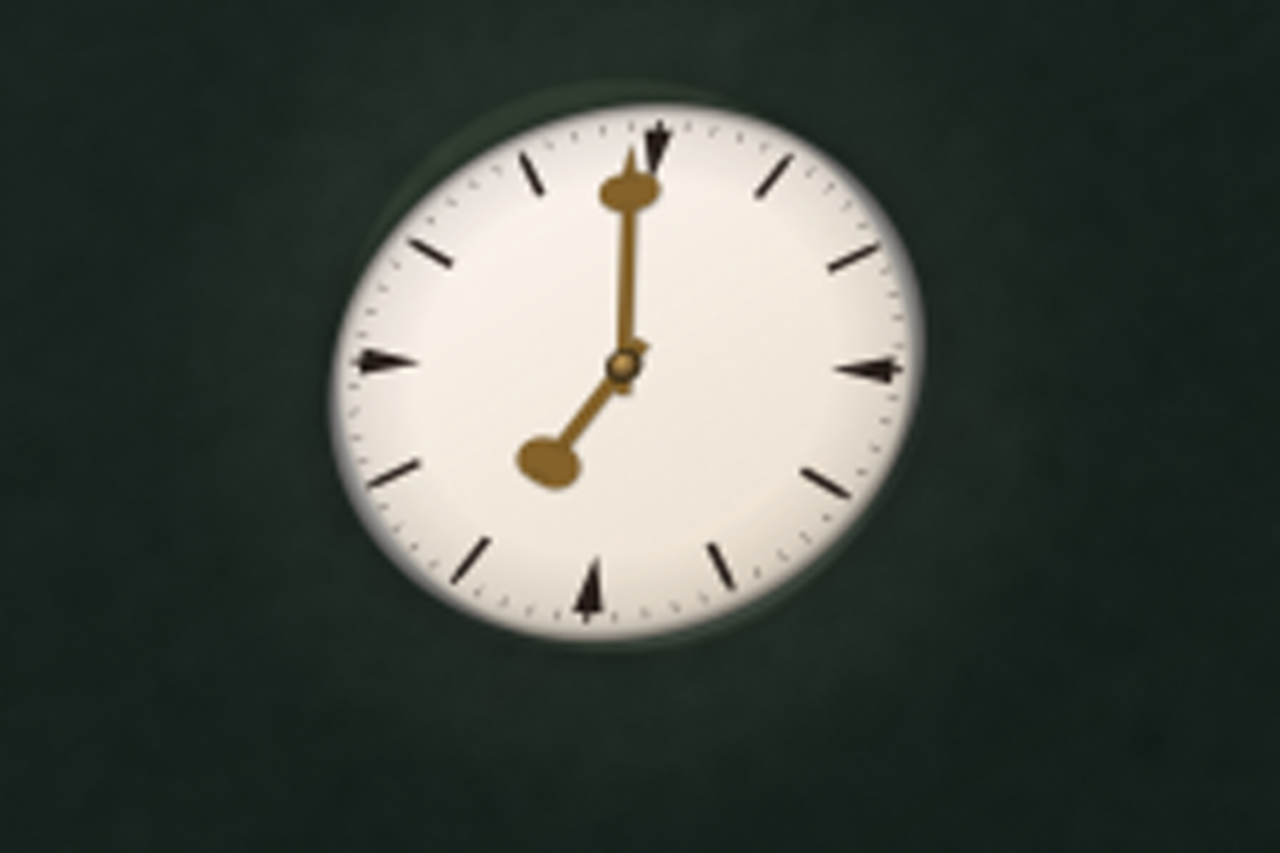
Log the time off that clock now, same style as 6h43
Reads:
6h59
